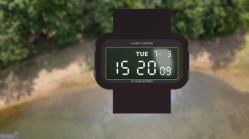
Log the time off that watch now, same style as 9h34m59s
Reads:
15h20m09s
